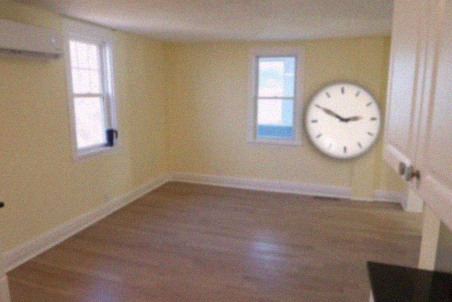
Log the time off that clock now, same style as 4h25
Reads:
2h50
